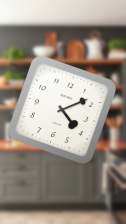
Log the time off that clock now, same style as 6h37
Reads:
4h08
